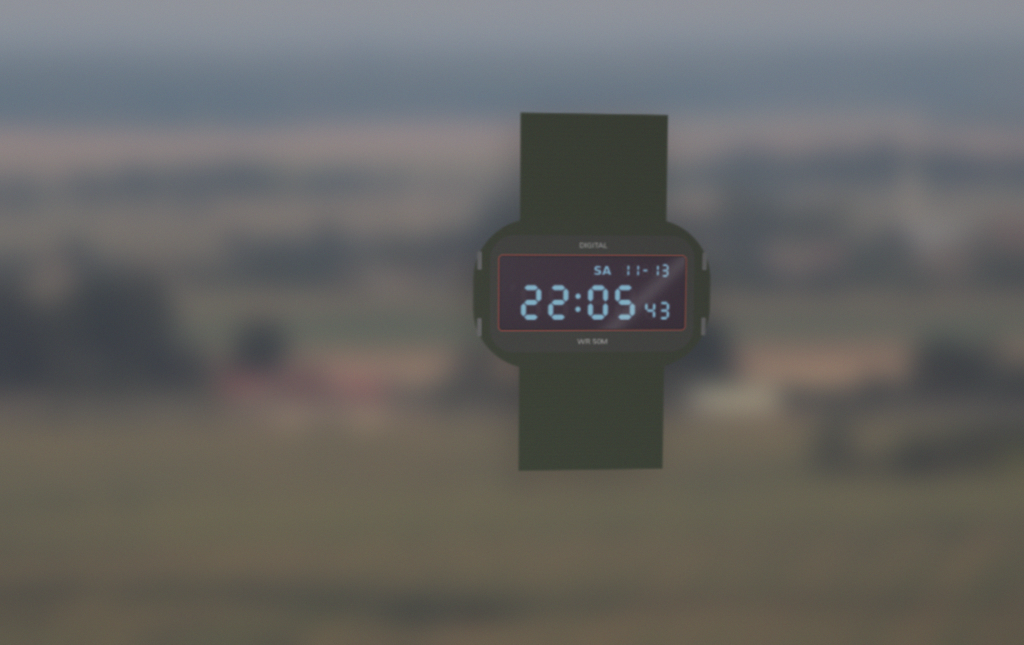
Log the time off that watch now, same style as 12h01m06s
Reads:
22h05m43s
